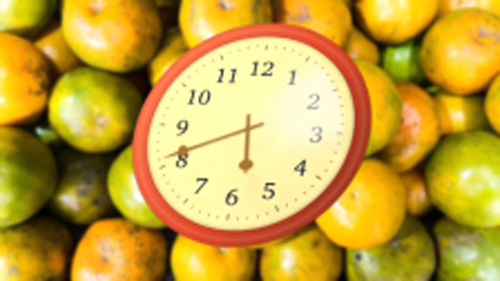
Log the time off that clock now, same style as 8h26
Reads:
5h41
